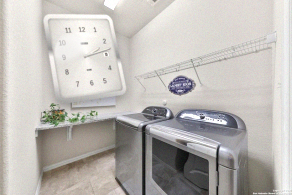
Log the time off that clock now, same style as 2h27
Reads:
2h13
